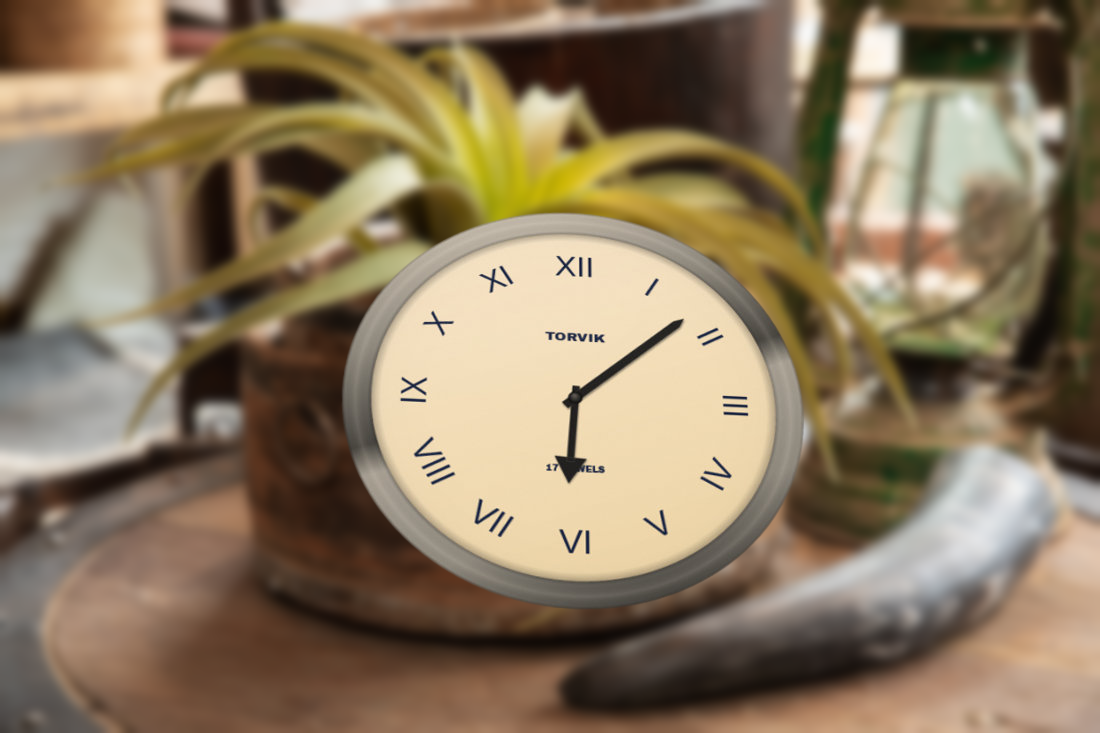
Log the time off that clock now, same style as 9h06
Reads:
6h08
